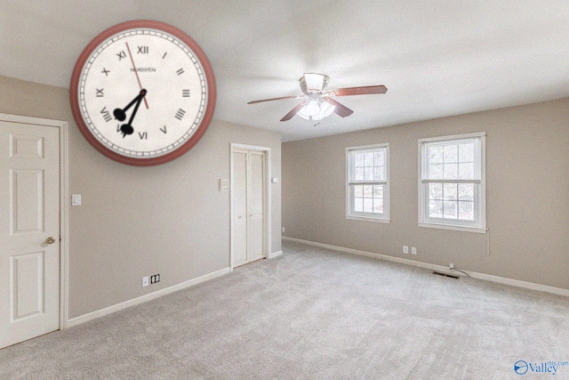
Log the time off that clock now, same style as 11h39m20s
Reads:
7h33m57s
